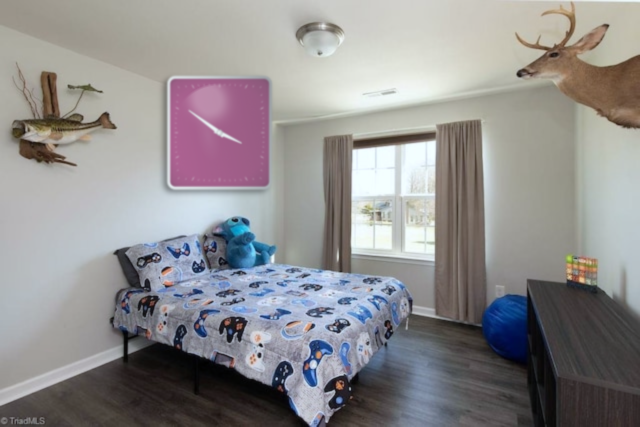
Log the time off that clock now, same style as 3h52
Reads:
3h51
